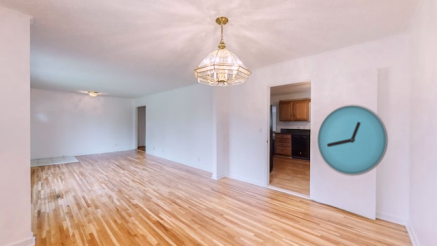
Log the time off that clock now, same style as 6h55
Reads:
12h43
